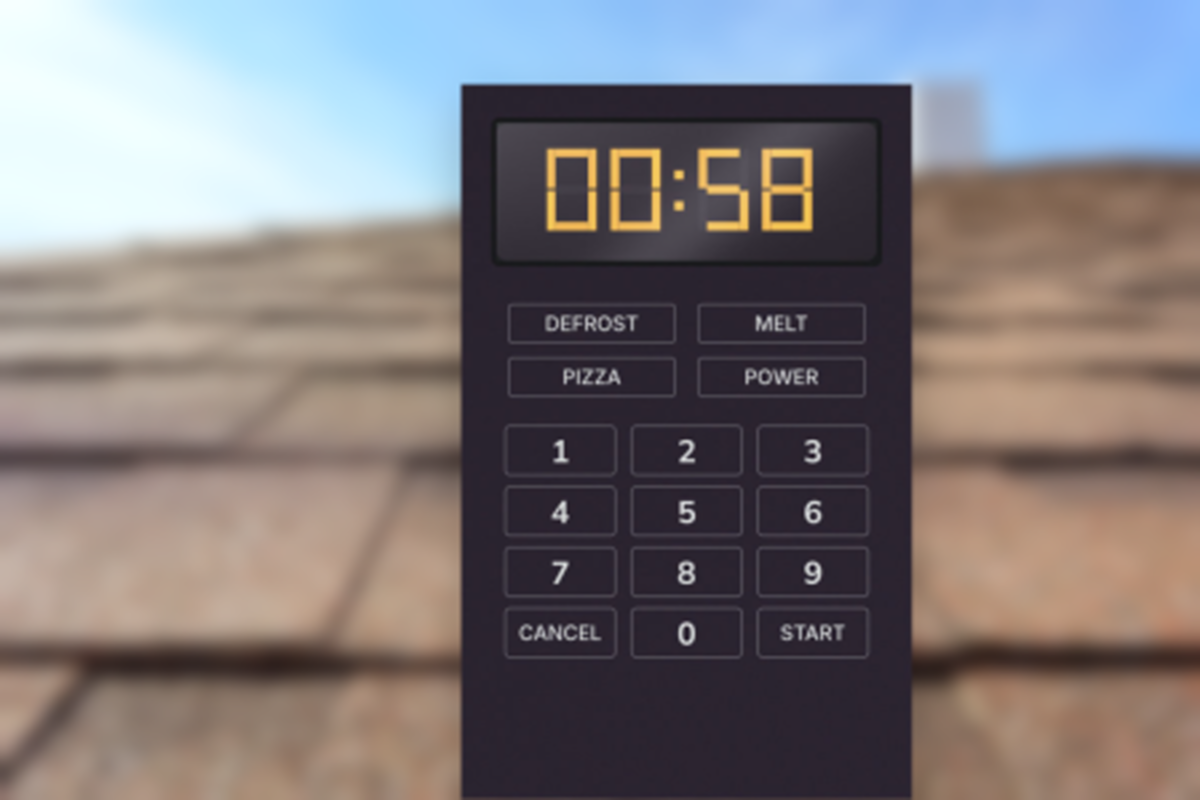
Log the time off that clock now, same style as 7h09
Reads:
0h58
